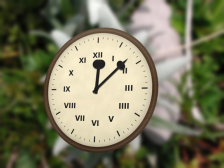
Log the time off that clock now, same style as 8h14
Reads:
12h08
